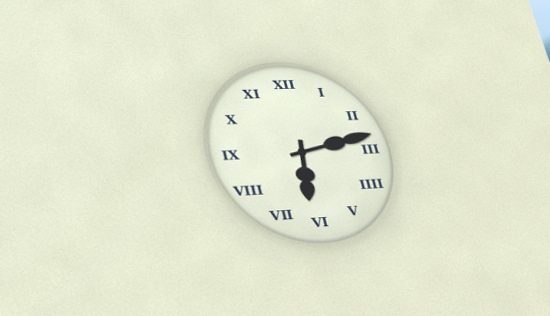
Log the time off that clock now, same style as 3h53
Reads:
6h13
